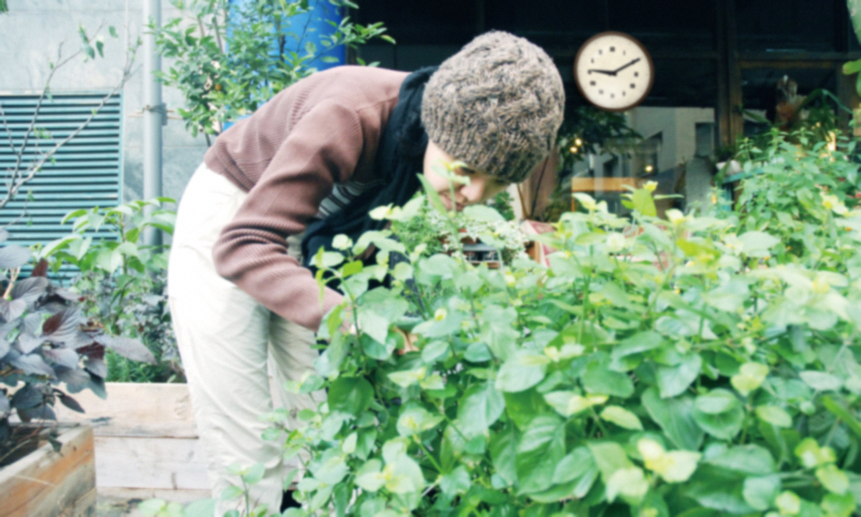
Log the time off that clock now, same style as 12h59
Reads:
9h10
